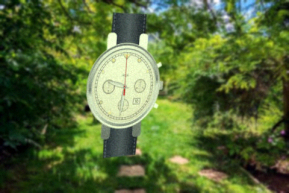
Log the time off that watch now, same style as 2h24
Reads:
9h31
